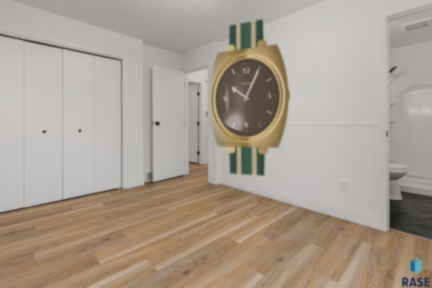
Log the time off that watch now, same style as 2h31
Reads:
10h05
